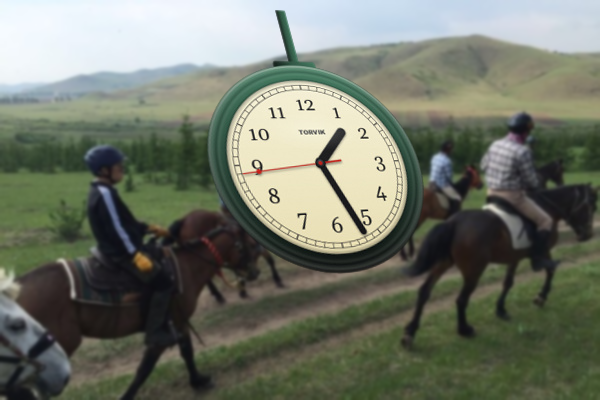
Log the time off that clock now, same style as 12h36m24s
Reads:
1h26m44s
